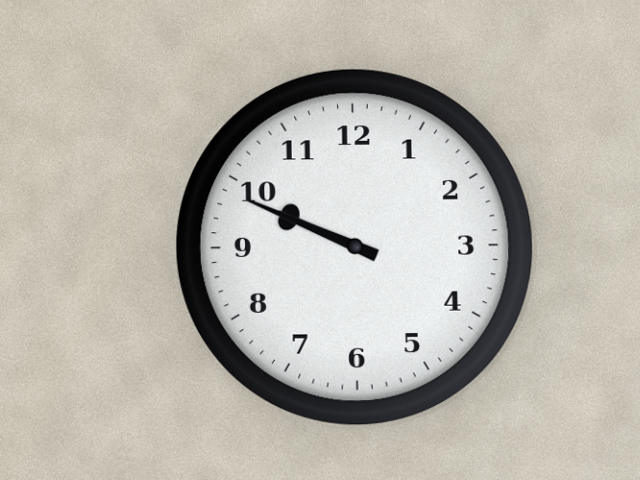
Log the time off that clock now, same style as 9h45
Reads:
9h49
